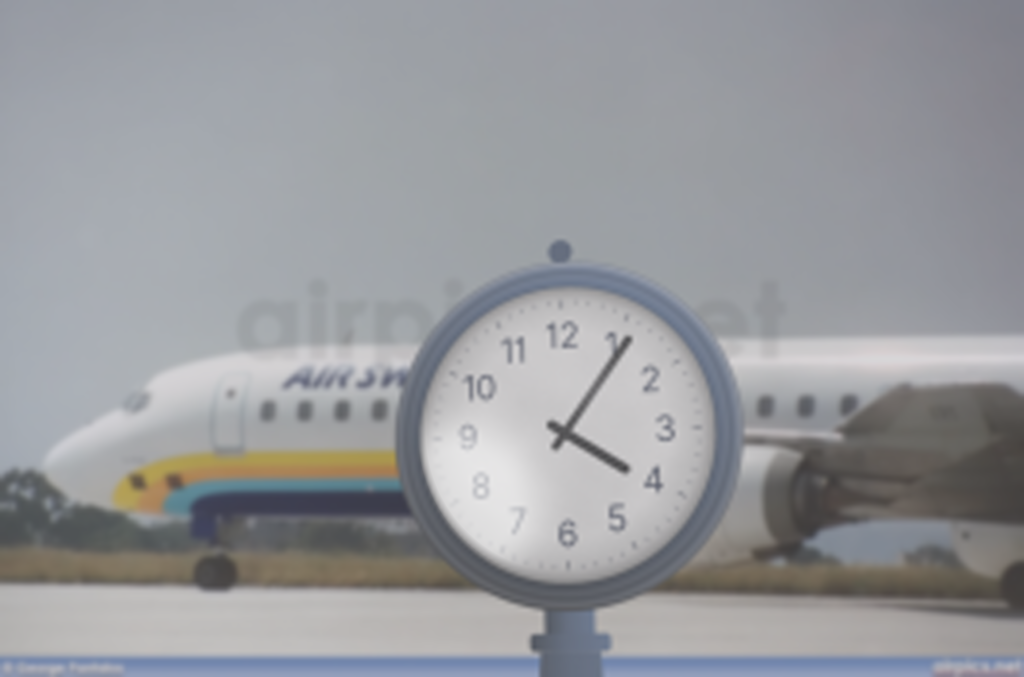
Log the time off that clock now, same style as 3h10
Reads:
4h06
